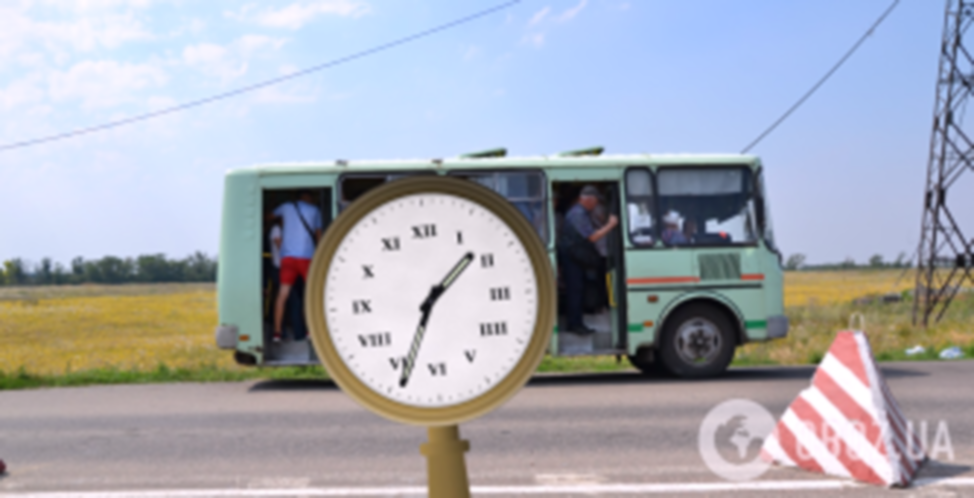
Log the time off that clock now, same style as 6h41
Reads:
1h34
